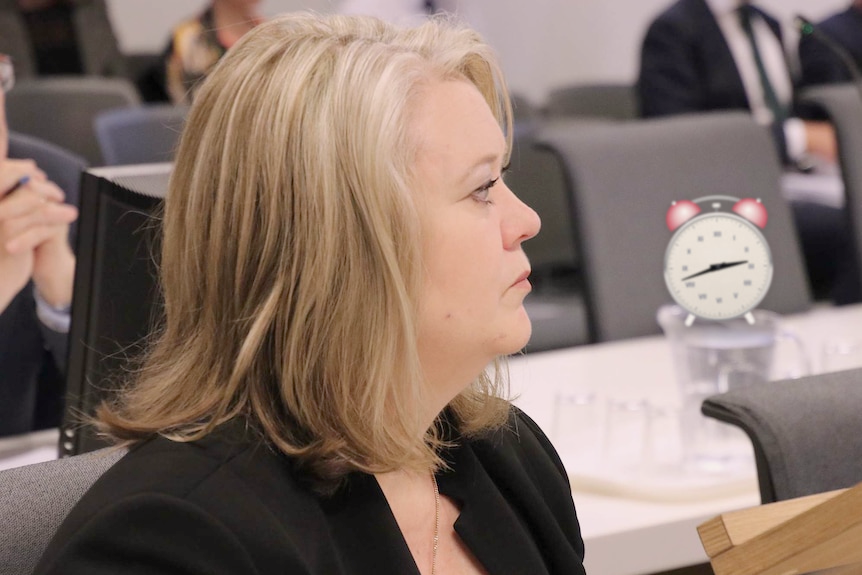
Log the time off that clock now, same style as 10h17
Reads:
2h42
